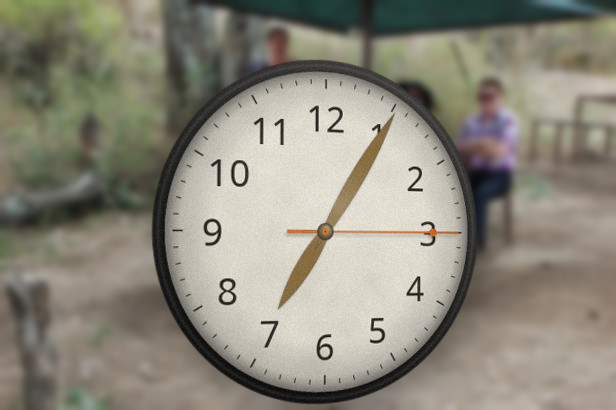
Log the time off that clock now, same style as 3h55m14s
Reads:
7h05m15s
